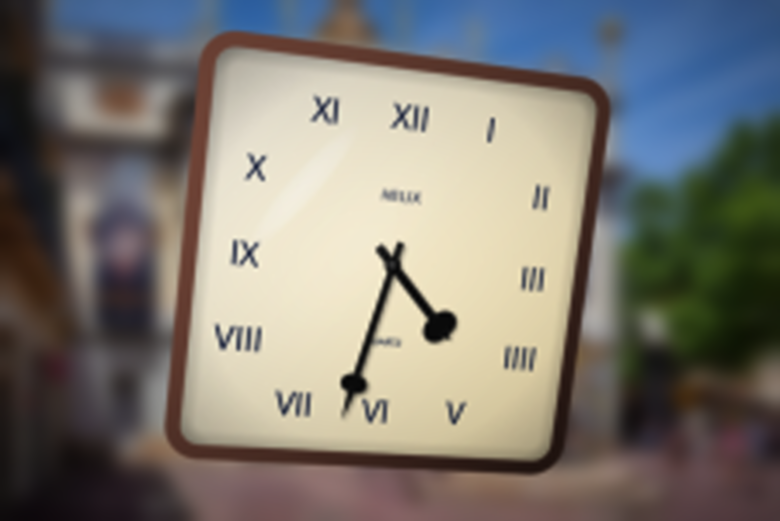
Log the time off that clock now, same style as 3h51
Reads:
4h32
